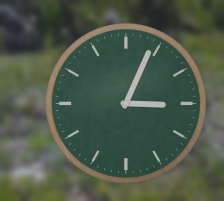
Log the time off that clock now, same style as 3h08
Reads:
3h04
